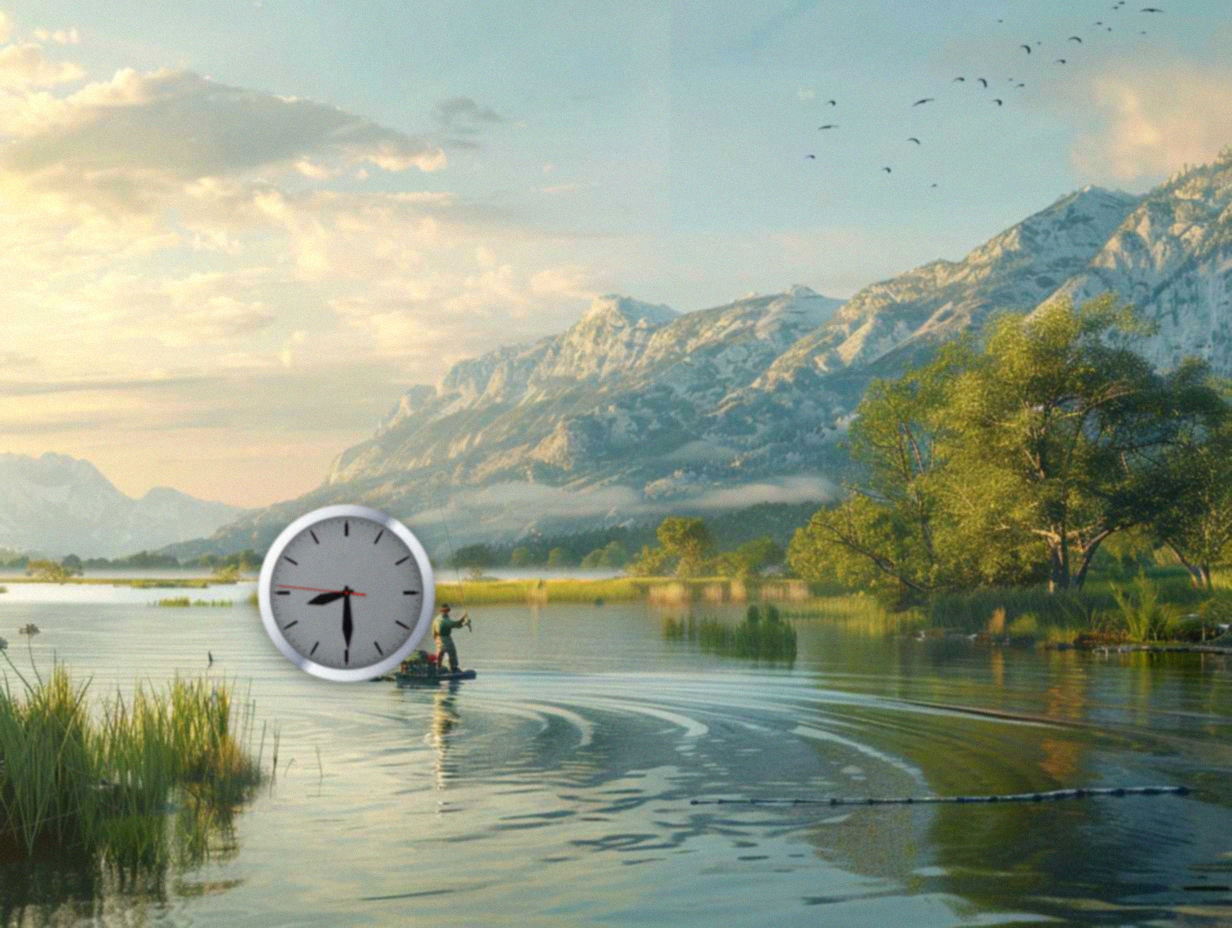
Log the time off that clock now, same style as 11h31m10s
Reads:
8h29m46s
